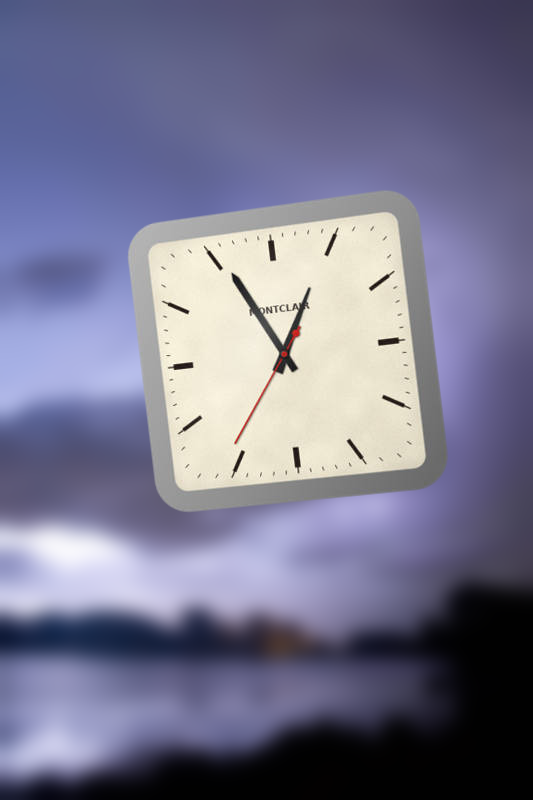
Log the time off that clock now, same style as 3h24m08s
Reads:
12h55m36s
